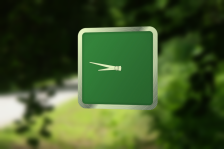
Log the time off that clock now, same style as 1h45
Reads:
8h47
